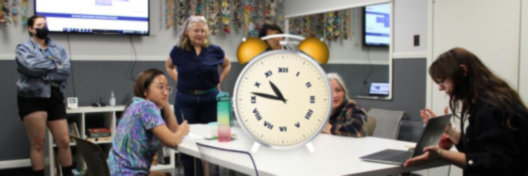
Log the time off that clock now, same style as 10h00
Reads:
10h47
